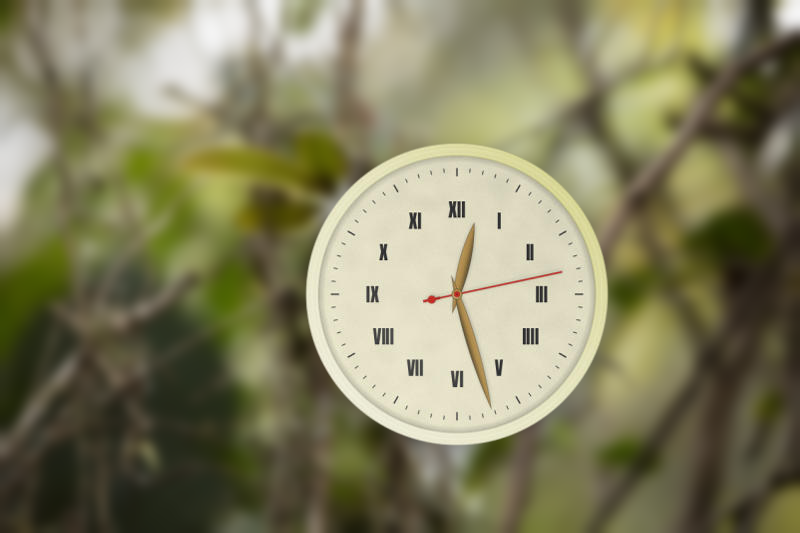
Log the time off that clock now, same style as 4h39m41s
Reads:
12h27m13s
